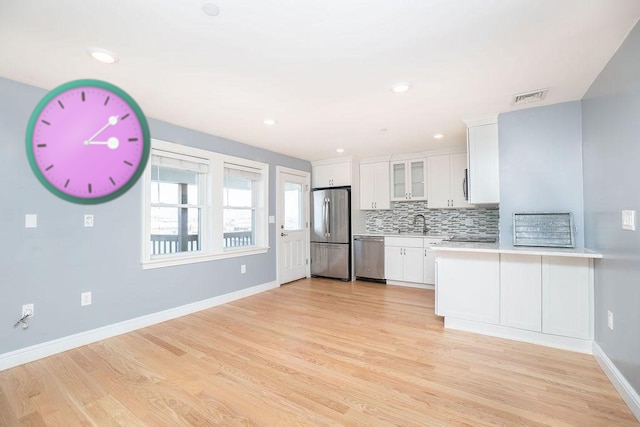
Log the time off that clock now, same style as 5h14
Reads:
3h09
